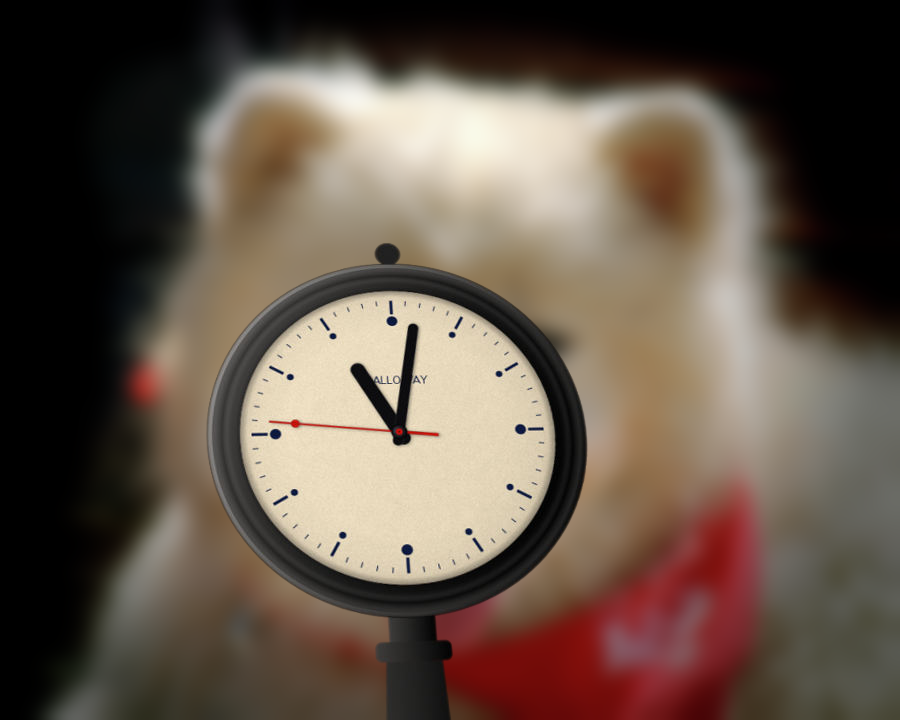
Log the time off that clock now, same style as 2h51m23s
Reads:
11h01m46s
